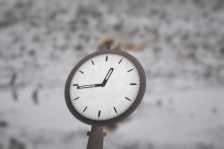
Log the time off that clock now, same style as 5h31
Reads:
12h44
